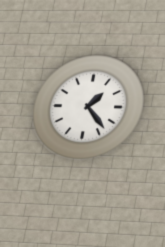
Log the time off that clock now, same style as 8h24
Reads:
1h23
